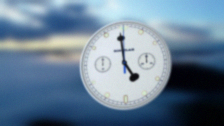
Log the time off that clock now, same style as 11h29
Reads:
4h59
